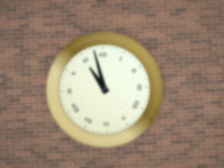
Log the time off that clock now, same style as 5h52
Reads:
10h58
